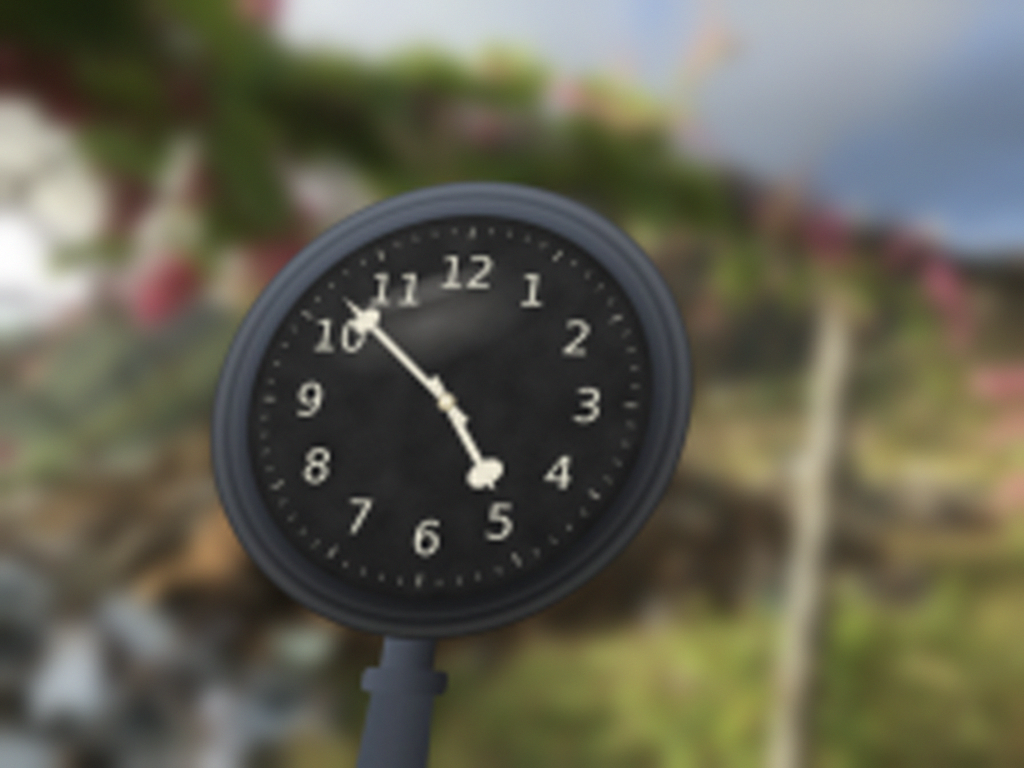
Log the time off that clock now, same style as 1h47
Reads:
4h52
